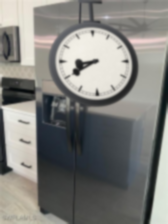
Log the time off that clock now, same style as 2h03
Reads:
8h40
